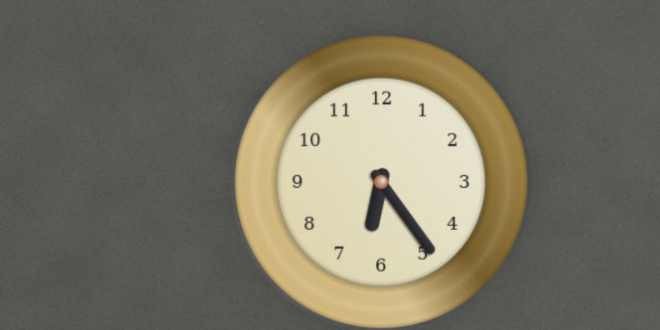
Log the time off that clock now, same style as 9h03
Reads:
6h24
